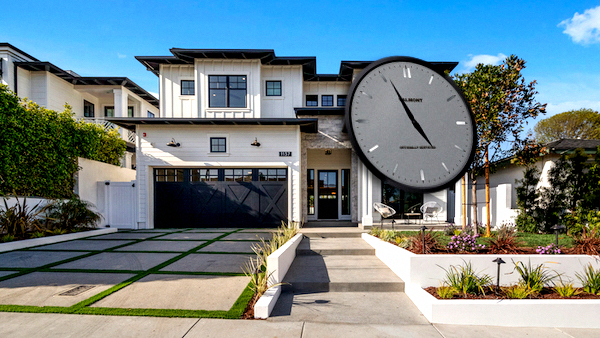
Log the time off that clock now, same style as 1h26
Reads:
4h56
